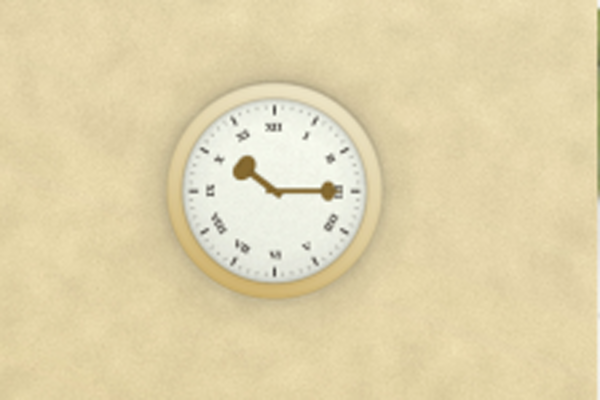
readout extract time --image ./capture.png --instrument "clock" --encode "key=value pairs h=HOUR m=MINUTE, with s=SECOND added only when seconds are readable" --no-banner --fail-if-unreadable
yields h=10 m=15
